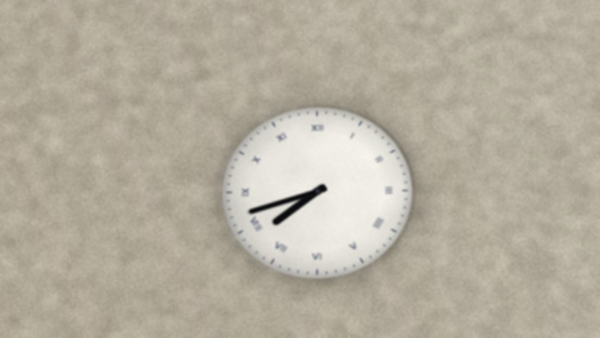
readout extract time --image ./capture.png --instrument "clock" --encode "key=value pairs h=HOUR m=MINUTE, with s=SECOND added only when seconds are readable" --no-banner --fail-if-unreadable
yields h=7 m=42
